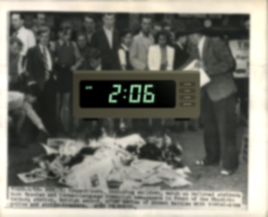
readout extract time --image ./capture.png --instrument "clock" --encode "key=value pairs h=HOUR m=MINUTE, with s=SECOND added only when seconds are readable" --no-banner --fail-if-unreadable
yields h=2 m=6
